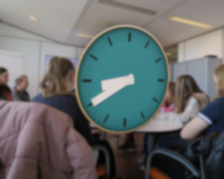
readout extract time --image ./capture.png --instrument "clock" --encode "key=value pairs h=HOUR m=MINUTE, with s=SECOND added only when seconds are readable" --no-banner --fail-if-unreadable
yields h=8 m=40
